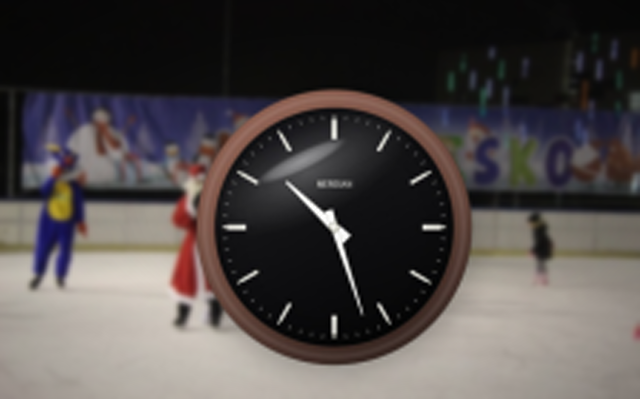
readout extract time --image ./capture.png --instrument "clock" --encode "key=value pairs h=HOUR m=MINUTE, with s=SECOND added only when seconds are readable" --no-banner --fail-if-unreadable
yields h=10 m=27
